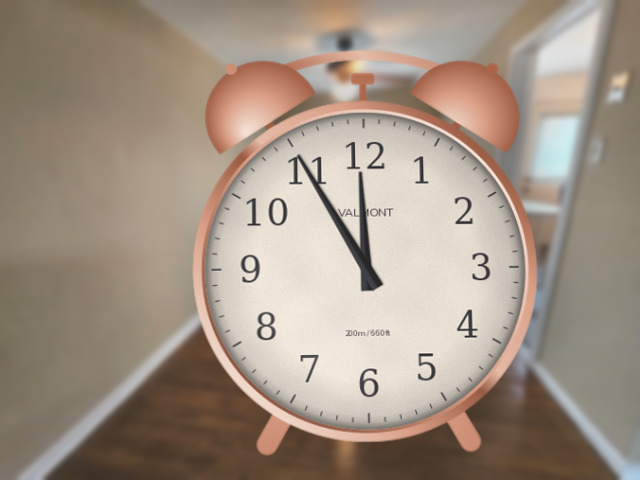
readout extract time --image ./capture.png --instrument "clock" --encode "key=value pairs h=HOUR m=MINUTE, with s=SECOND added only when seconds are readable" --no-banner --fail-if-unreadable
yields h=11 m=55
